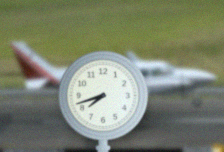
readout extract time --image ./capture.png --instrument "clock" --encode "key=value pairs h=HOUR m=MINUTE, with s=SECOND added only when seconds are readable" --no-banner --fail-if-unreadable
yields h=7 m=42
